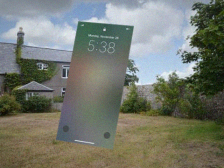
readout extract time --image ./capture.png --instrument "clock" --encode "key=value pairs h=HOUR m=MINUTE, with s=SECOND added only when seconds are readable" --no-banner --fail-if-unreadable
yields h=5 m=38
